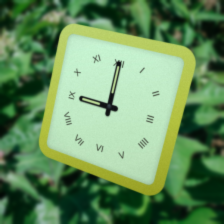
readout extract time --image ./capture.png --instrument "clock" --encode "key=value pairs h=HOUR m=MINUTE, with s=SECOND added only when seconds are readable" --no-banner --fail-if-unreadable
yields h=9 m=0
